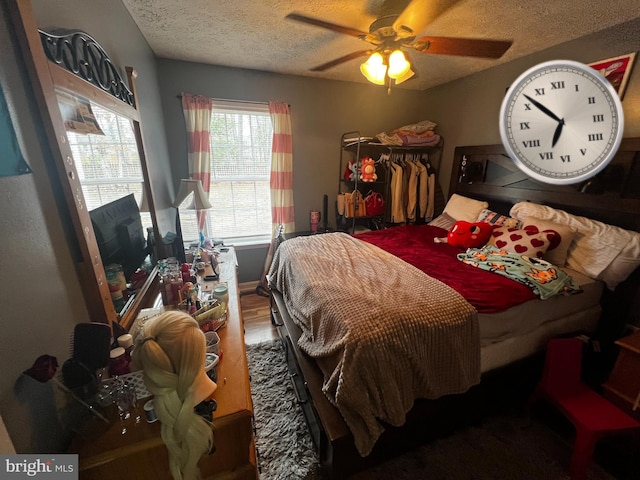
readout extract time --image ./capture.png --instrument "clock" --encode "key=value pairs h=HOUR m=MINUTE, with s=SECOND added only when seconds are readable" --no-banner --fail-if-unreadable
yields h=6 m=52
